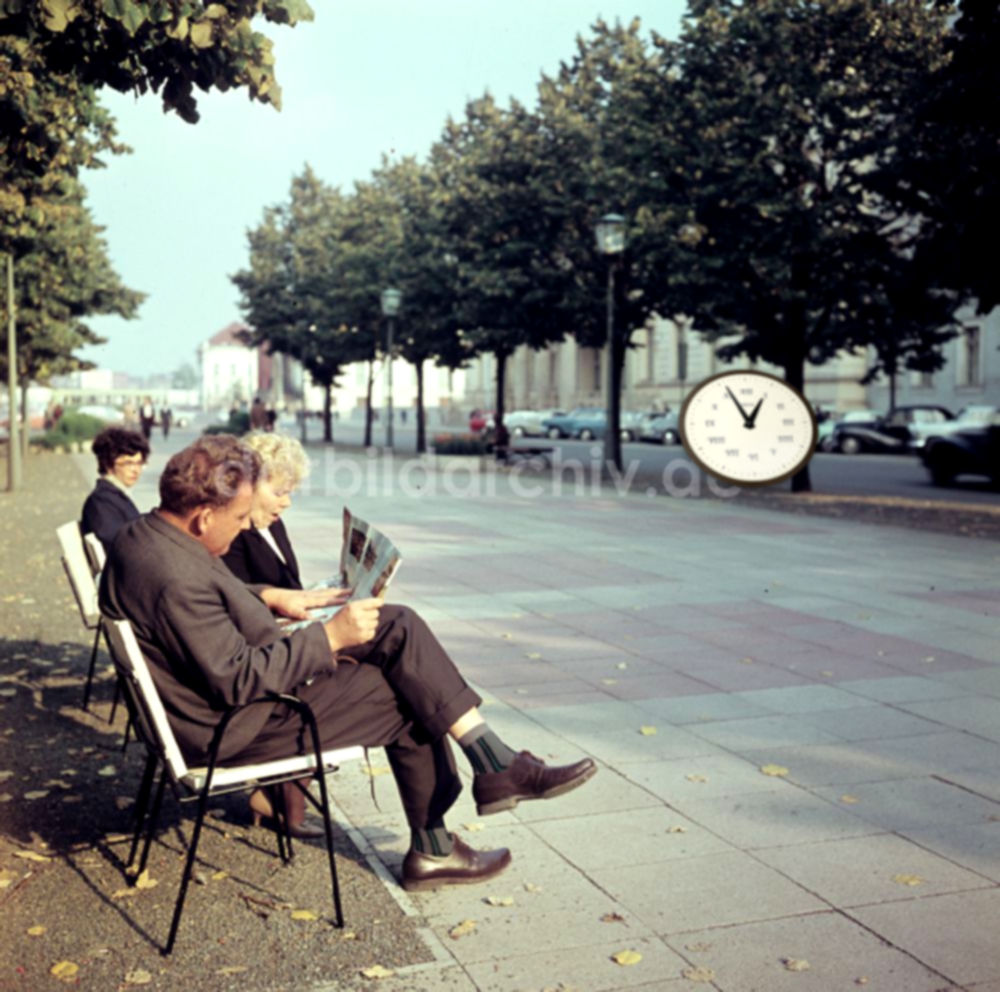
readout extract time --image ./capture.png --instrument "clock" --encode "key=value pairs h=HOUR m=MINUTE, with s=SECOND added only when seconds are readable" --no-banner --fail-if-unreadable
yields h=12 m=56
